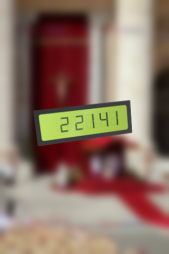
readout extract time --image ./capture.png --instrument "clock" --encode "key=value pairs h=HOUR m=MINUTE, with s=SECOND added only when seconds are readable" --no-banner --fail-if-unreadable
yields h=2 m=21 s=41
